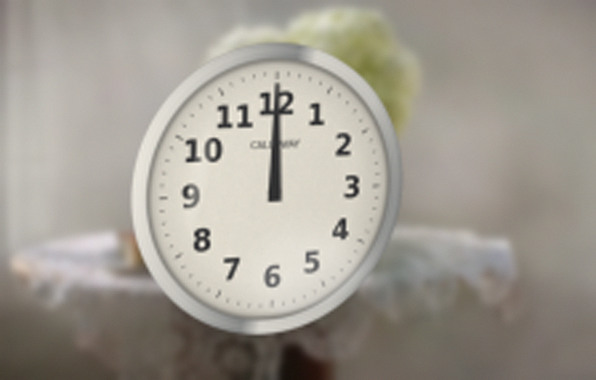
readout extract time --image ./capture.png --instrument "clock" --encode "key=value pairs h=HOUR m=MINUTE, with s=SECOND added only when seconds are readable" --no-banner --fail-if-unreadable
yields h=12 m=0
